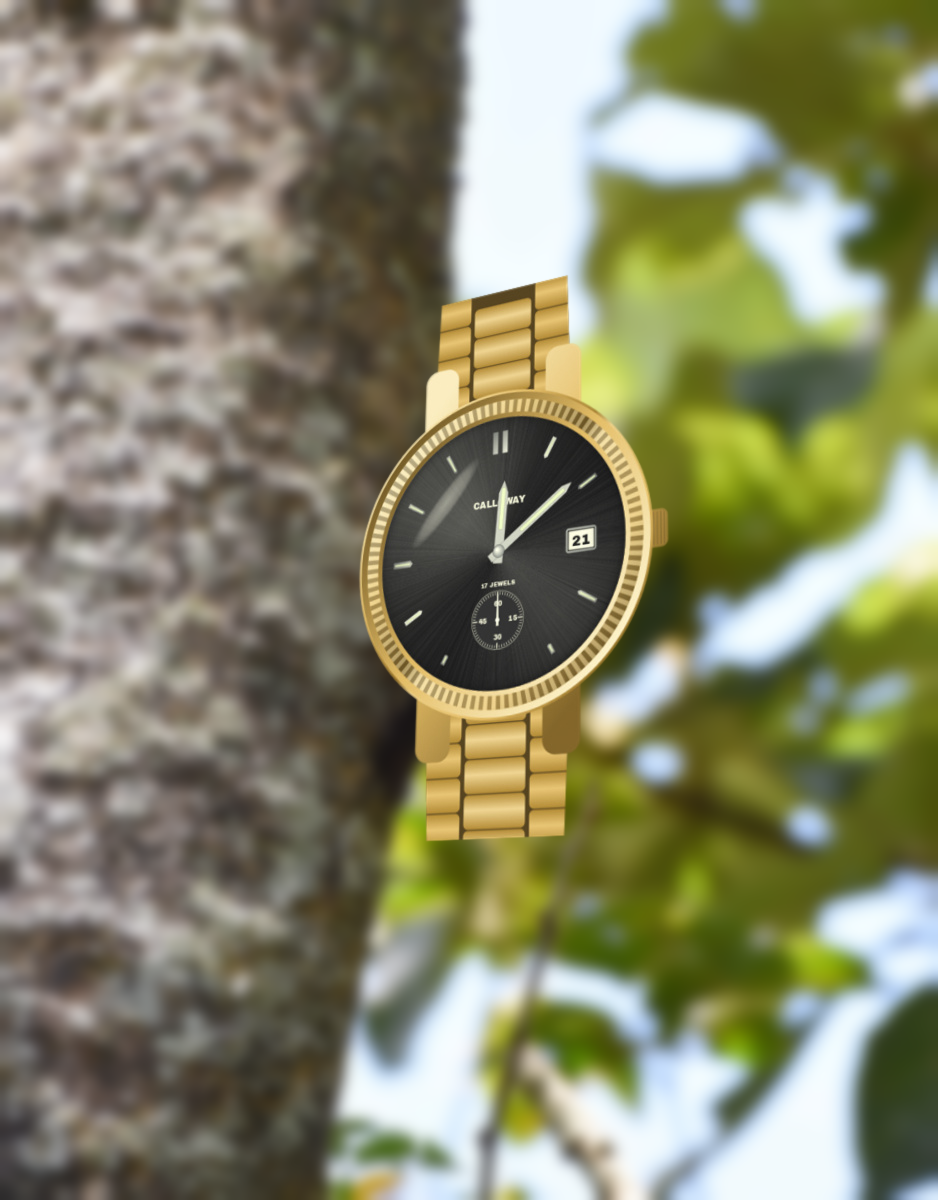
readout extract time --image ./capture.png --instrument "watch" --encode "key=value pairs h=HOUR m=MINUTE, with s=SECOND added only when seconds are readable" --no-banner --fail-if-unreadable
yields h=12 m=9
